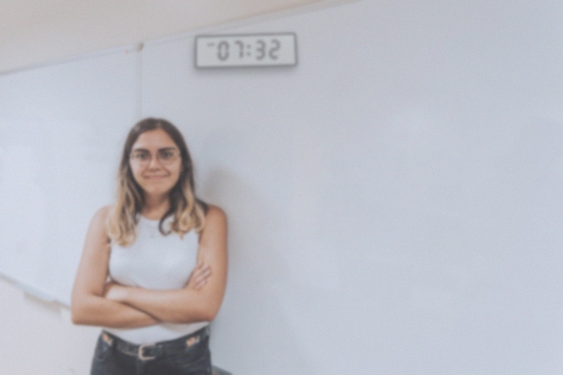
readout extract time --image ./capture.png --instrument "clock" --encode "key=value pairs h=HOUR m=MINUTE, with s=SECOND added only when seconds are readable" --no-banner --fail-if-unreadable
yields h=7 m=32
